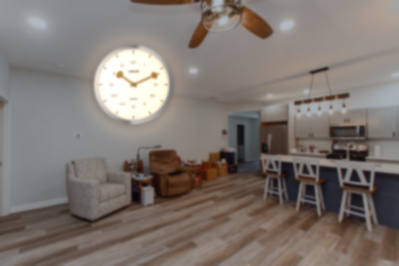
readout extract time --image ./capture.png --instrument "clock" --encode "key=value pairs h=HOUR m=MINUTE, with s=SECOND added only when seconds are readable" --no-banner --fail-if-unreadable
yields h=10 m=11
